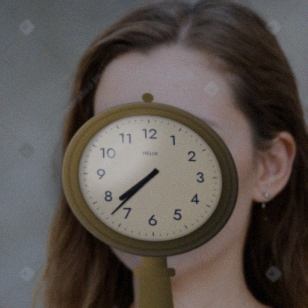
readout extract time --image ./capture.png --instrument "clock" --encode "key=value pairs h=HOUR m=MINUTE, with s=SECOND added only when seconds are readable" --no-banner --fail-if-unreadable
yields h=7 m=37
